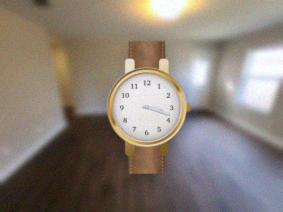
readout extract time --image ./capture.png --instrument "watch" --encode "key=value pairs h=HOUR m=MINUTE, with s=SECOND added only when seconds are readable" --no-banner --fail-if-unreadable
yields h=3 m=18
